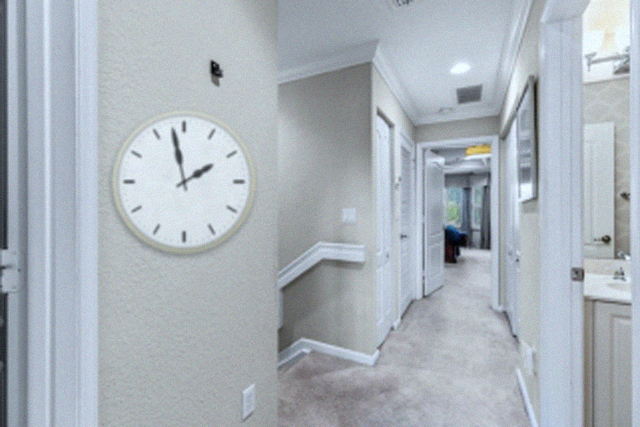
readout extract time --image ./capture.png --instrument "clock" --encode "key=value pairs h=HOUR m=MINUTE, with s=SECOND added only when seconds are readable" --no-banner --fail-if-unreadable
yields h=1 m=58
